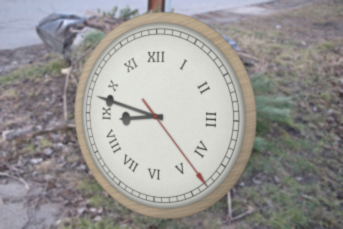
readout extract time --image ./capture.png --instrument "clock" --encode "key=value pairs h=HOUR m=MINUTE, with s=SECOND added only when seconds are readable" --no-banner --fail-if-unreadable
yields h=8 m=47 s=23
